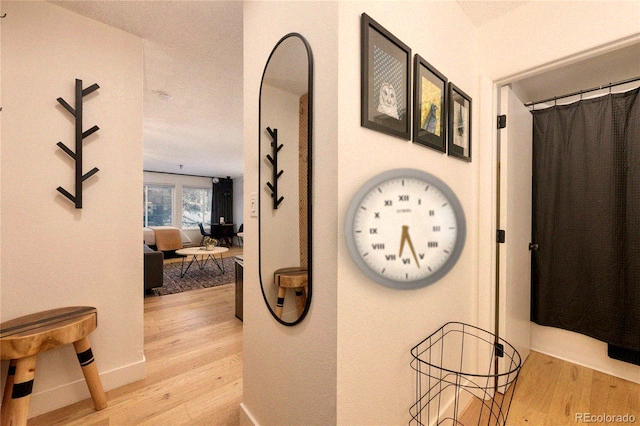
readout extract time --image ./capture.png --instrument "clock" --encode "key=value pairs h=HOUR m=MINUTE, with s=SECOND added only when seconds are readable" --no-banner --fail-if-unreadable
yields h=6 m=27
